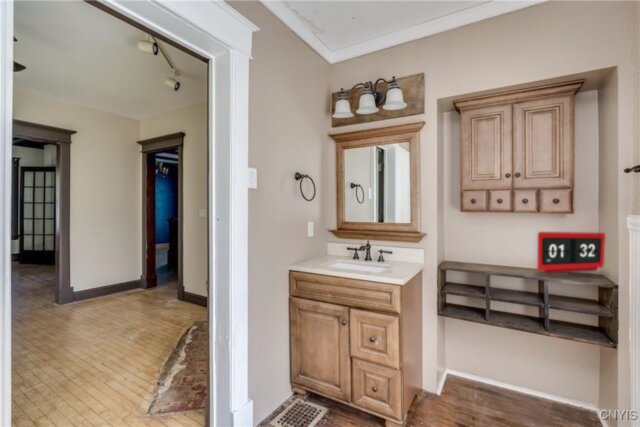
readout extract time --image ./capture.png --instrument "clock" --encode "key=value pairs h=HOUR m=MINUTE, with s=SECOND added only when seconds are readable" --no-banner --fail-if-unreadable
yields h=1 m=32
